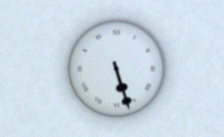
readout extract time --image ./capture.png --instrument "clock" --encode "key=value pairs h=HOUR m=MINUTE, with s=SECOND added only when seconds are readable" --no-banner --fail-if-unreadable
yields h=5 m=27
